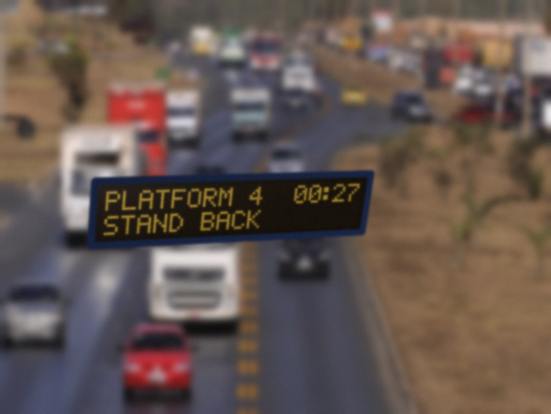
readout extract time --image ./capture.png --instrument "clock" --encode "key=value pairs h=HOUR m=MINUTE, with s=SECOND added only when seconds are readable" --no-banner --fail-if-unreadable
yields h=0 m=27
